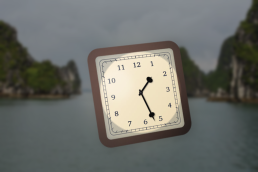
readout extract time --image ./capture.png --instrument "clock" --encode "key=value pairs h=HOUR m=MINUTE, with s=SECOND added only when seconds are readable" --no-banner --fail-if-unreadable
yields h=1 m=27
